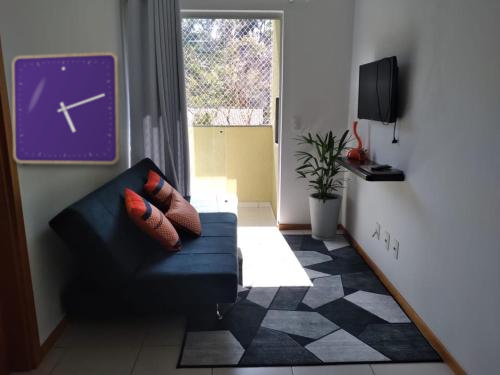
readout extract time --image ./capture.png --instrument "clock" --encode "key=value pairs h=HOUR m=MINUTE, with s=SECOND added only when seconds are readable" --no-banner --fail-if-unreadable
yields h=5 m=12
